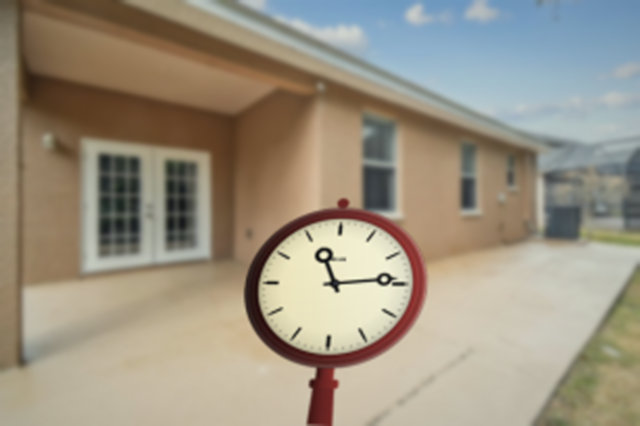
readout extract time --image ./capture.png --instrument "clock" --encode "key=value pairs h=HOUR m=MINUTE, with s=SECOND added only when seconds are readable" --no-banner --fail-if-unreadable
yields h=11 m=14
